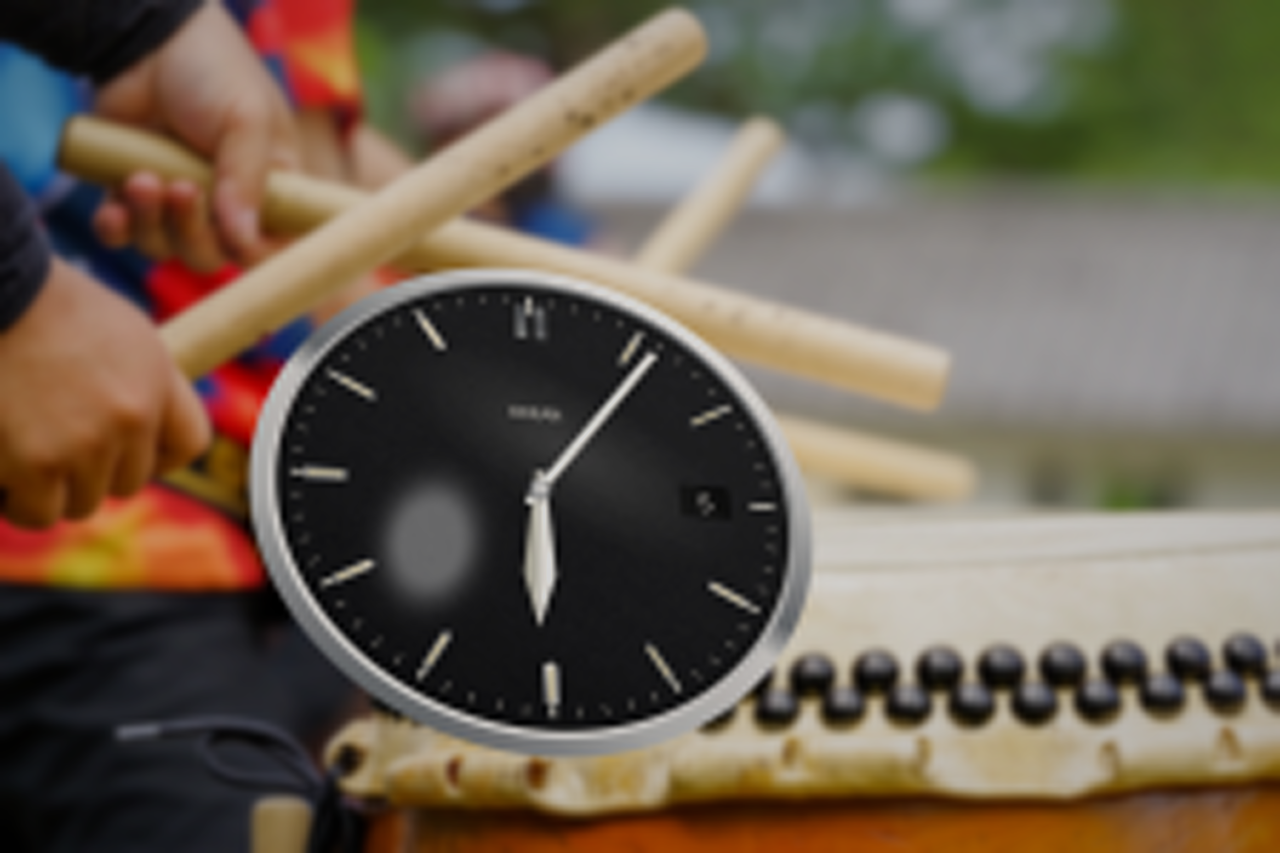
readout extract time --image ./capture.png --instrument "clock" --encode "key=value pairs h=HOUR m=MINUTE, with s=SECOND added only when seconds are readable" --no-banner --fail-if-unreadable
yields h=6 m=6
